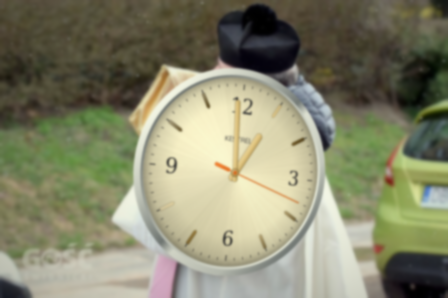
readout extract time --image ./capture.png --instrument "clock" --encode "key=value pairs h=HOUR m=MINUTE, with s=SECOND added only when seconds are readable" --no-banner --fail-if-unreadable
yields h=12 m=59 s=18
